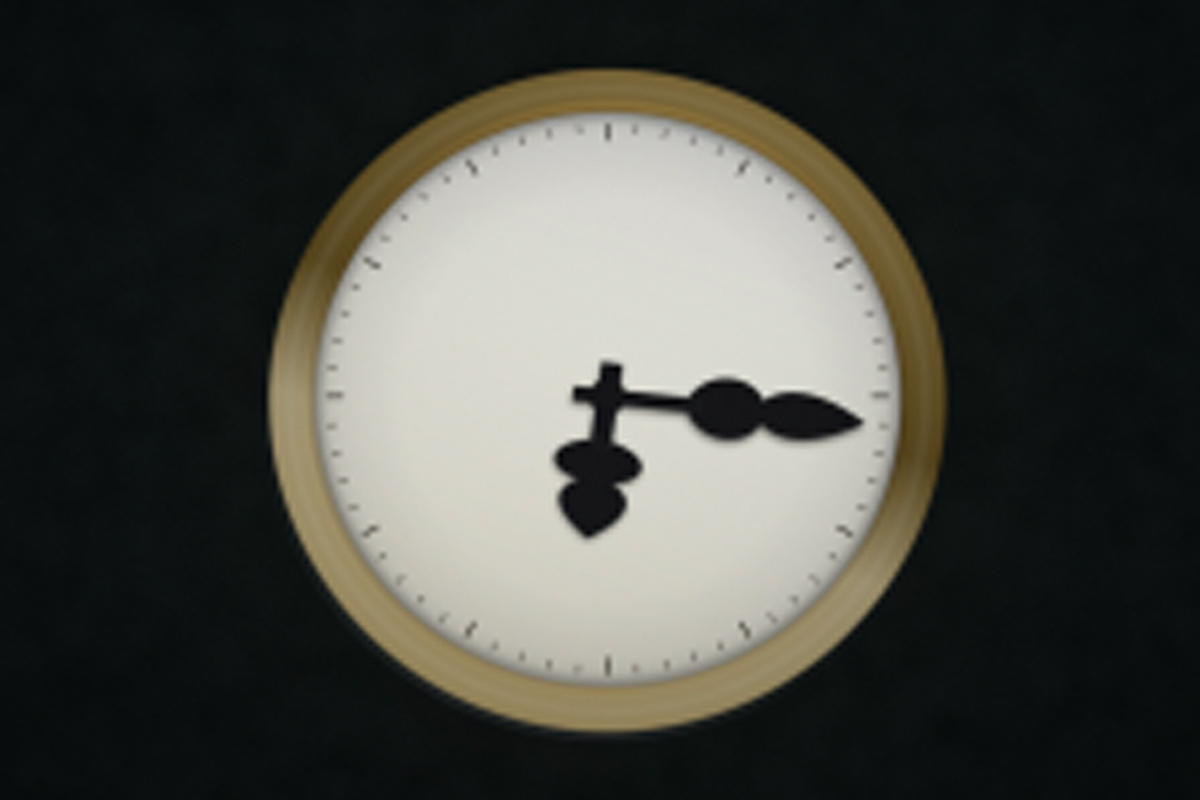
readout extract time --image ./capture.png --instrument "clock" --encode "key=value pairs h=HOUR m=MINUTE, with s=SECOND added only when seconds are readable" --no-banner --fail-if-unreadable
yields h=6 m=16
